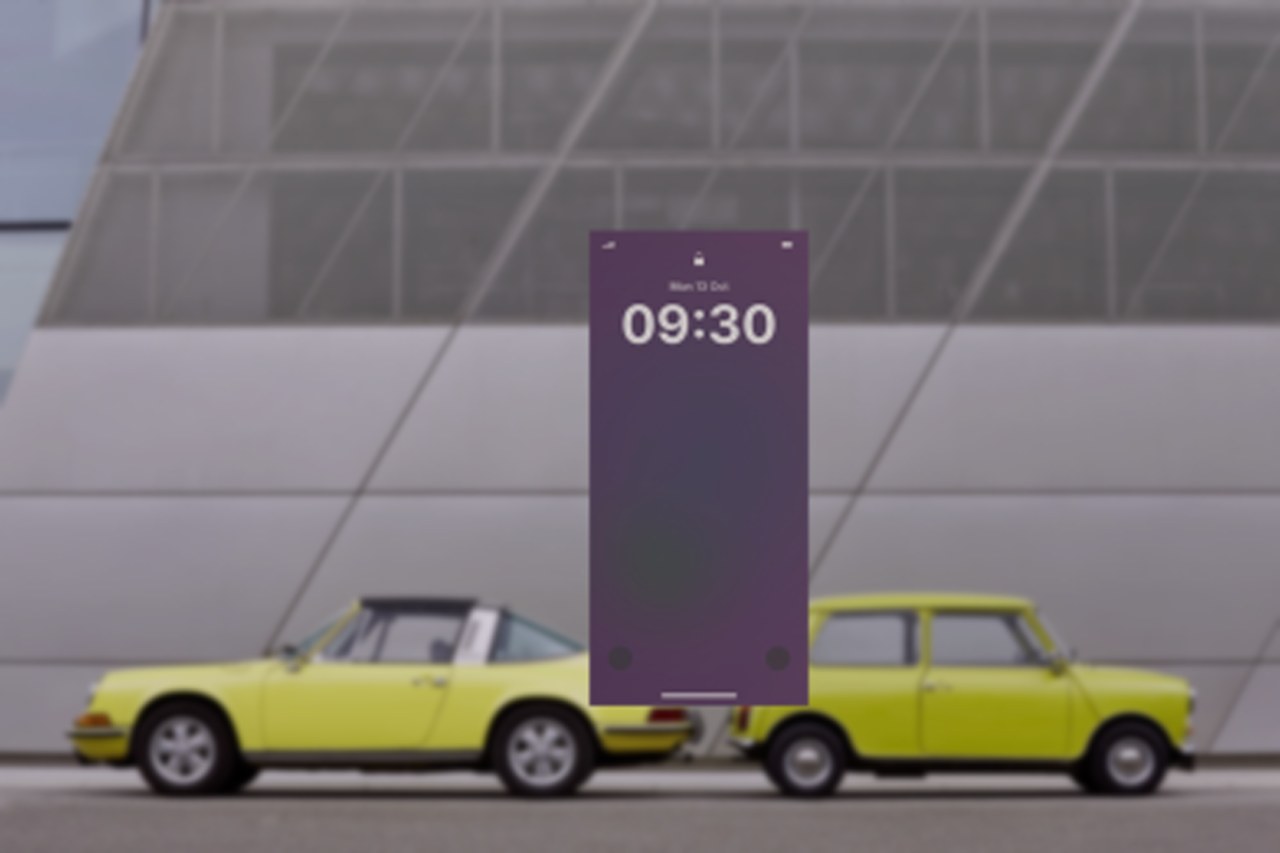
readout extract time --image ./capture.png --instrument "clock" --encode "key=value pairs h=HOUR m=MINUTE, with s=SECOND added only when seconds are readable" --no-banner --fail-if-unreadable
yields h=9 m=30
